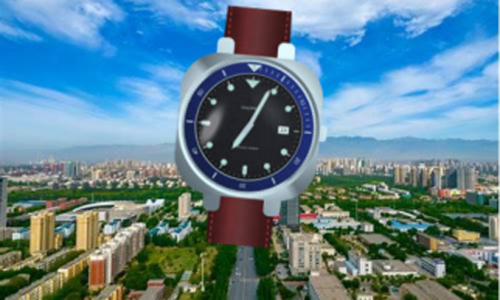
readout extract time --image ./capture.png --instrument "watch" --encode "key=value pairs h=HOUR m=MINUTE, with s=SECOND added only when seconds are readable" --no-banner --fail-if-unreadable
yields h=7 m=4
